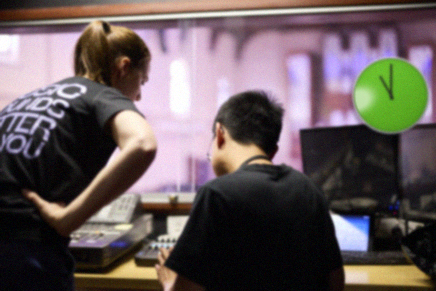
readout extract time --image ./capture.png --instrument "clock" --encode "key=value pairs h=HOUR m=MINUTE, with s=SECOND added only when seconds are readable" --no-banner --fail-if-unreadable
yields h=11 m=0
